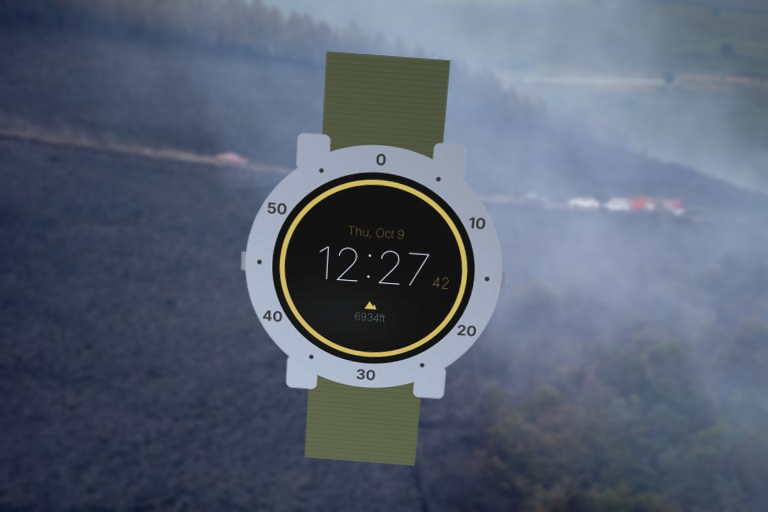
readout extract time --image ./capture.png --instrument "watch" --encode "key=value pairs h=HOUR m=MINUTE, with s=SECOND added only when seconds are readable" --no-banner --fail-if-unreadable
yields h=12 m=27 s=42
